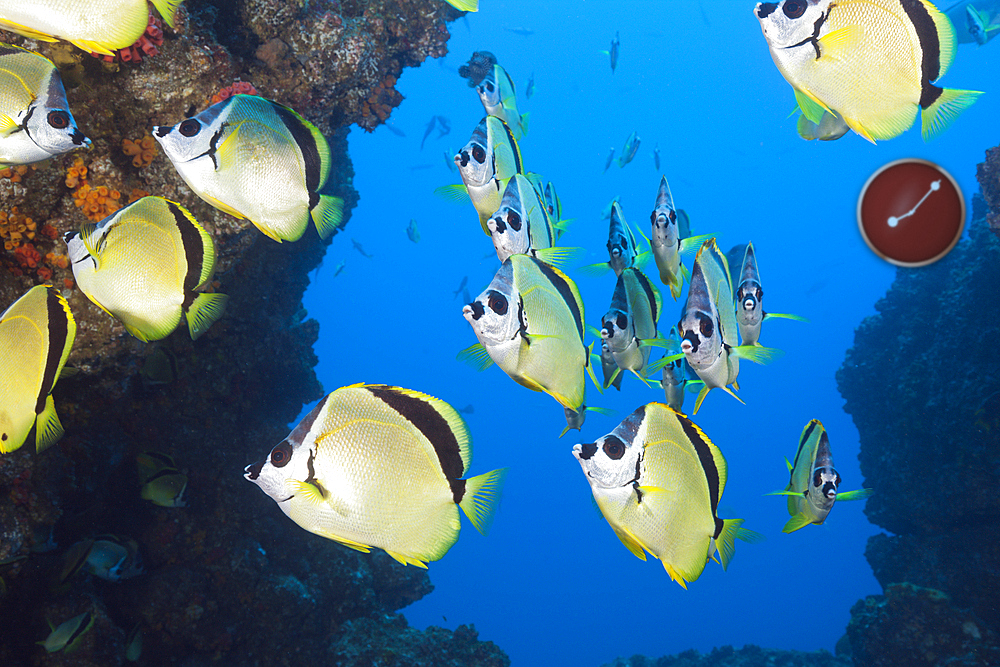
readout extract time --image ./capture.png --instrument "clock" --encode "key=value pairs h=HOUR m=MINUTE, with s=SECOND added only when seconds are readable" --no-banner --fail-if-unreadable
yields h=8 m=7
